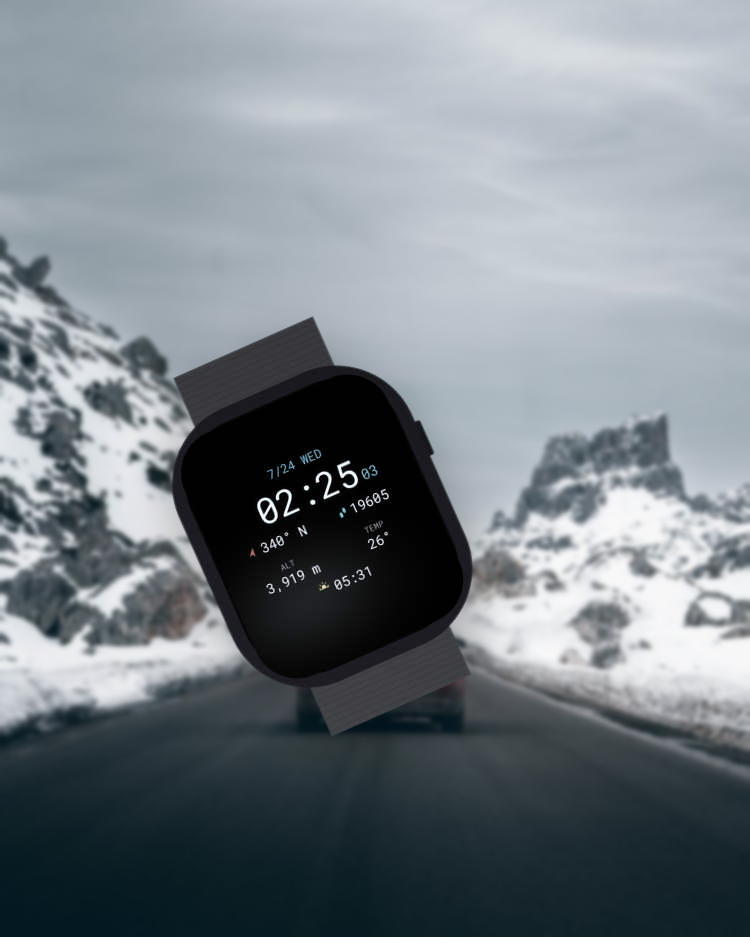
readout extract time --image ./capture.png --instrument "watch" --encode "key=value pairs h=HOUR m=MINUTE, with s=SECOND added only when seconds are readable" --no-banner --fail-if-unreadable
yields h=2 m=25 s=3
